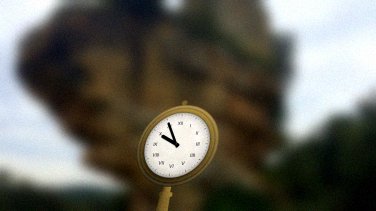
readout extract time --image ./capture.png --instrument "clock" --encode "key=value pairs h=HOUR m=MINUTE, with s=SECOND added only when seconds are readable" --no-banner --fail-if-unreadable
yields h=9 m=55
